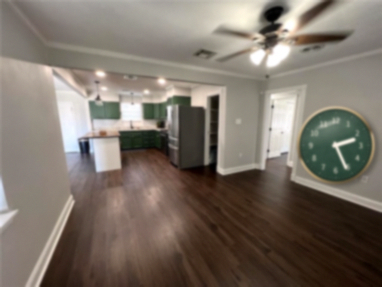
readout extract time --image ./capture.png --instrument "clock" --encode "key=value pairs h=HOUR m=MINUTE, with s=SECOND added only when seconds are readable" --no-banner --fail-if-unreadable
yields h=2 m=26
